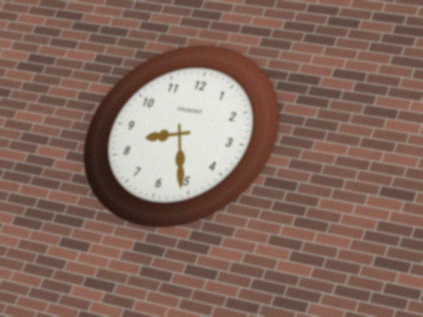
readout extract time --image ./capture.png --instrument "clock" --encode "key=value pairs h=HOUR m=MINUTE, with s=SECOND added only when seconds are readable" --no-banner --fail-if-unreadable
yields h=8 m=26
